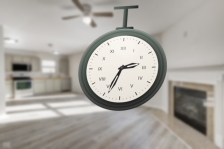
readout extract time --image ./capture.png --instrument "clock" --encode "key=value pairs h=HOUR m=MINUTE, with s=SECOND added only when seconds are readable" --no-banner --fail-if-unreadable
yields h=2 m=34
